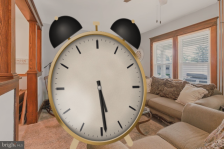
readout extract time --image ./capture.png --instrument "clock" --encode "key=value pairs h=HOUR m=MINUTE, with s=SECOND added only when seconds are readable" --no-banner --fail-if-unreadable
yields h=5 m=29
